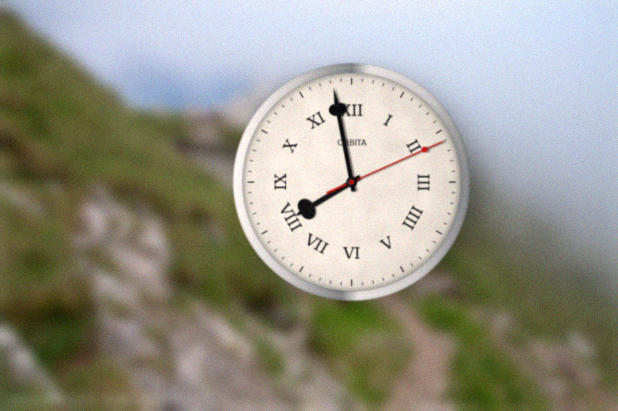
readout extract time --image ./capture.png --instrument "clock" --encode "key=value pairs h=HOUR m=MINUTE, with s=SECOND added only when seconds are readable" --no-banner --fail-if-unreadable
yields h=7 m=58 s=11
